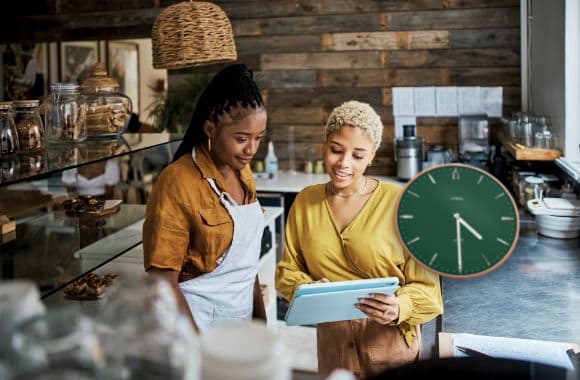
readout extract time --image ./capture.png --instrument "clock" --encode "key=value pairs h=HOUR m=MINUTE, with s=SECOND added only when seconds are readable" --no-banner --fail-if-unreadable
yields h=4 m=30
